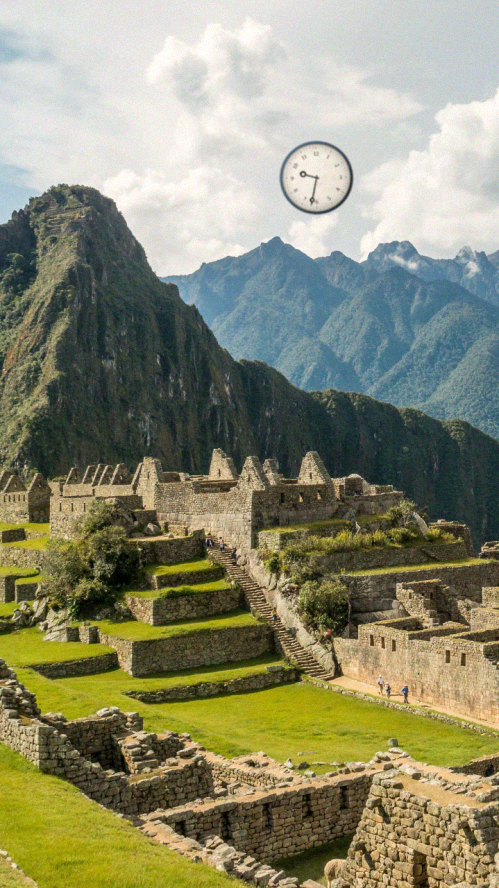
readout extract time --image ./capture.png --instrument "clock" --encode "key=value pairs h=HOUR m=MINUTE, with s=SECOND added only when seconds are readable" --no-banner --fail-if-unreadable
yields h=9 m=32
